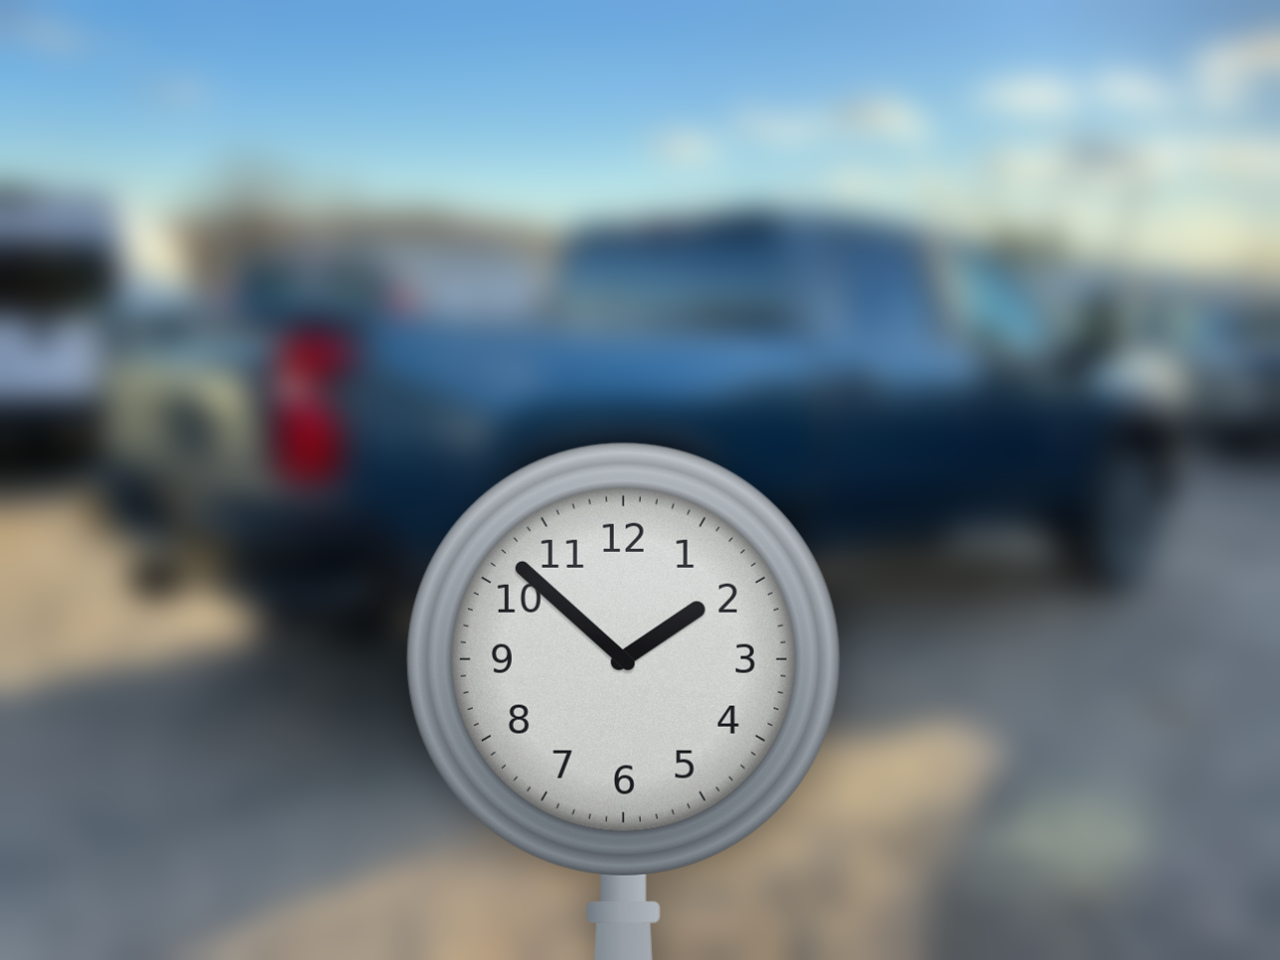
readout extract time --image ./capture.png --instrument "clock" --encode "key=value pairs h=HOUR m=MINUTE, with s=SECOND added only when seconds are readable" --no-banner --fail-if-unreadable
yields h=1 m=52
